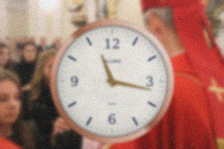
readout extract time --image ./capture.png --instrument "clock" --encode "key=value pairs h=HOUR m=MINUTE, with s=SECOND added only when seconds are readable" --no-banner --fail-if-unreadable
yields h=11 m=17
